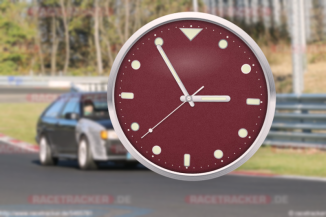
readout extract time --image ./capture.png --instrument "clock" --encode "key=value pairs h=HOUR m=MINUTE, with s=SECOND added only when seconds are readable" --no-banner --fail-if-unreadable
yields h=2 m=54 s=38
